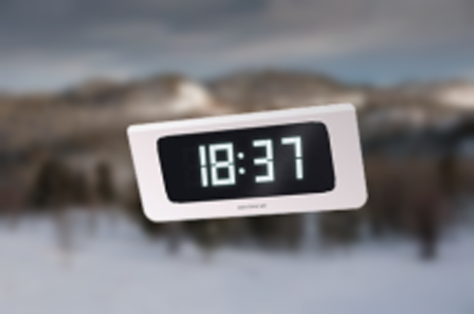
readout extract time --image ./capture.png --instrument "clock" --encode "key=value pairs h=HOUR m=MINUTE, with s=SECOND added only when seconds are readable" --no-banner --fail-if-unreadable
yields h=18 m=37
